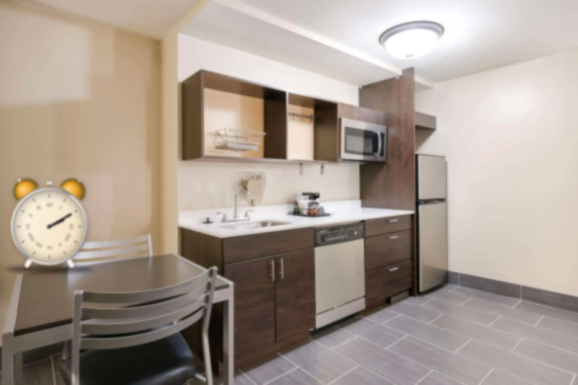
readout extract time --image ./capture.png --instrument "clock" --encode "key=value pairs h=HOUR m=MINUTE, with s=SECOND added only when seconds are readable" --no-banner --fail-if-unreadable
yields h=2 m=10
